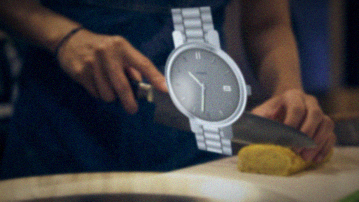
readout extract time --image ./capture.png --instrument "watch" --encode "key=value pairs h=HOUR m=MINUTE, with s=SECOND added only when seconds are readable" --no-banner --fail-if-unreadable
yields h=10 m=32
